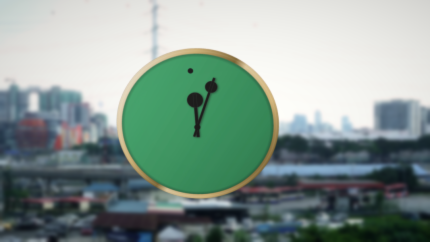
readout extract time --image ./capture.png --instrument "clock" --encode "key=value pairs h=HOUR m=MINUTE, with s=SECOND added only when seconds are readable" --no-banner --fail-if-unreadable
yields h=12 m=4
